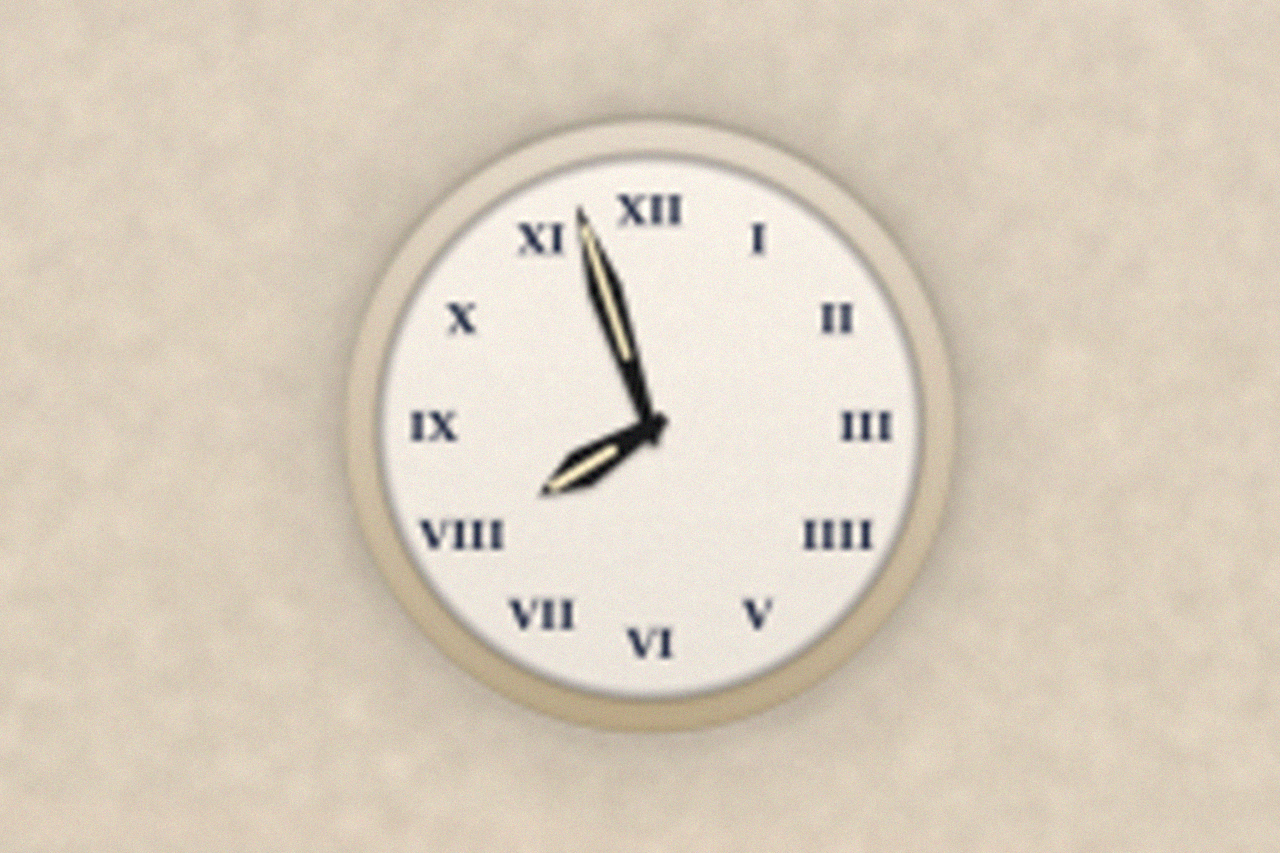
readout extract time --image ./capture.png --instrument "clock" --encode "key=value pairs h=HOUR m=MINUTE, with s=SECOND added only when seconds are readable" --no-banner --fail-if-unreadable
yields h=7 m=57
